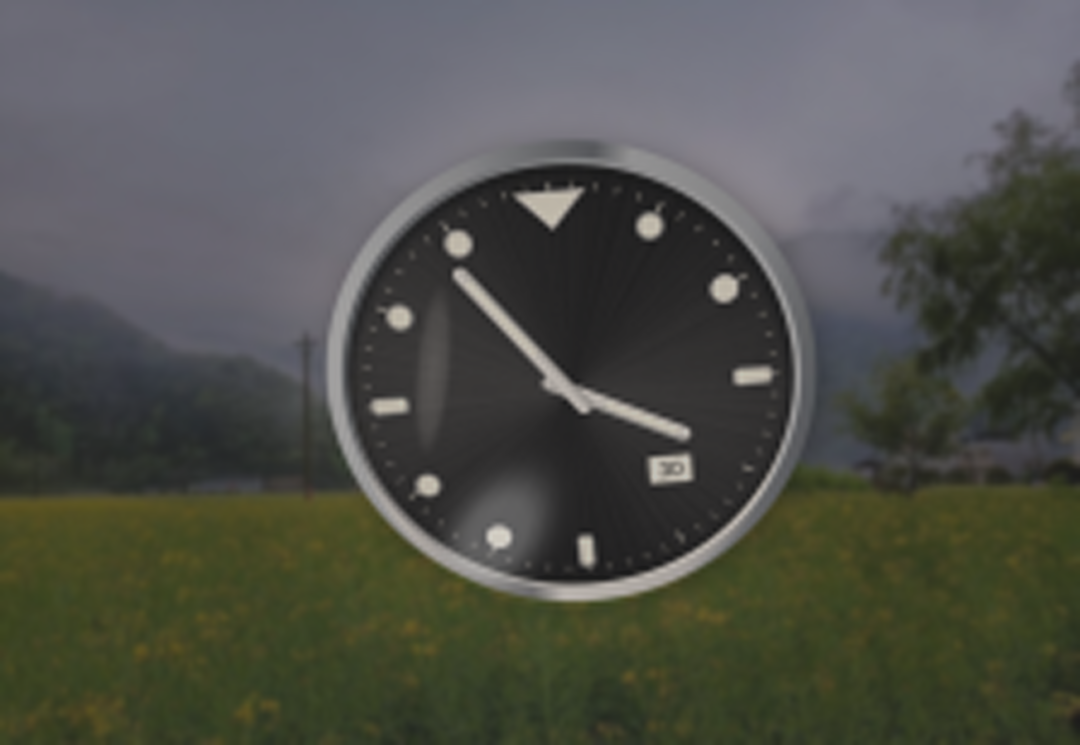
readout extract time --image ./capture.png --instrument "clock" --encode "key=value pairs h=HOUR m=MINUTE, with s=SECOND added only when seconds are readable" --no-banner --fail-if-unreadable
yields h=3 m=54
